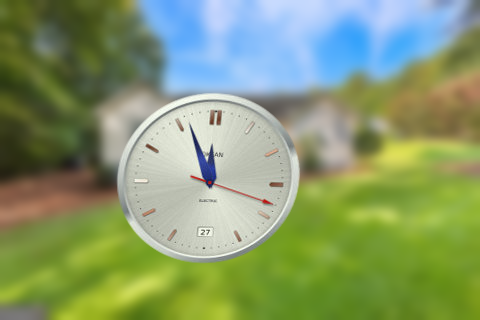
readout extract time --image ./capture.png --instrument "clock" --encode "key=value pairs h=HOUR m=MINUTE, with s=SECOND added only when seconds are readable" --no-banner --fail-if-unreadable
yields h=11 m=56 s=18
